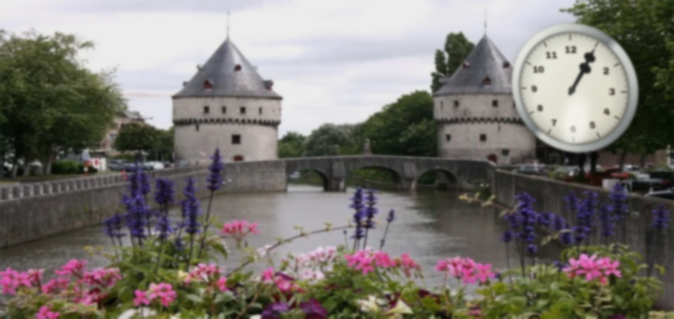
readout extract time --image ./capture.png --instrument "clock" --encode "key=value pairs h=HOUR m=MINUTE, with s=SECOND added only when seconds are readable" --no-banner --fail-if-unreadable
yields h=1 m=5
